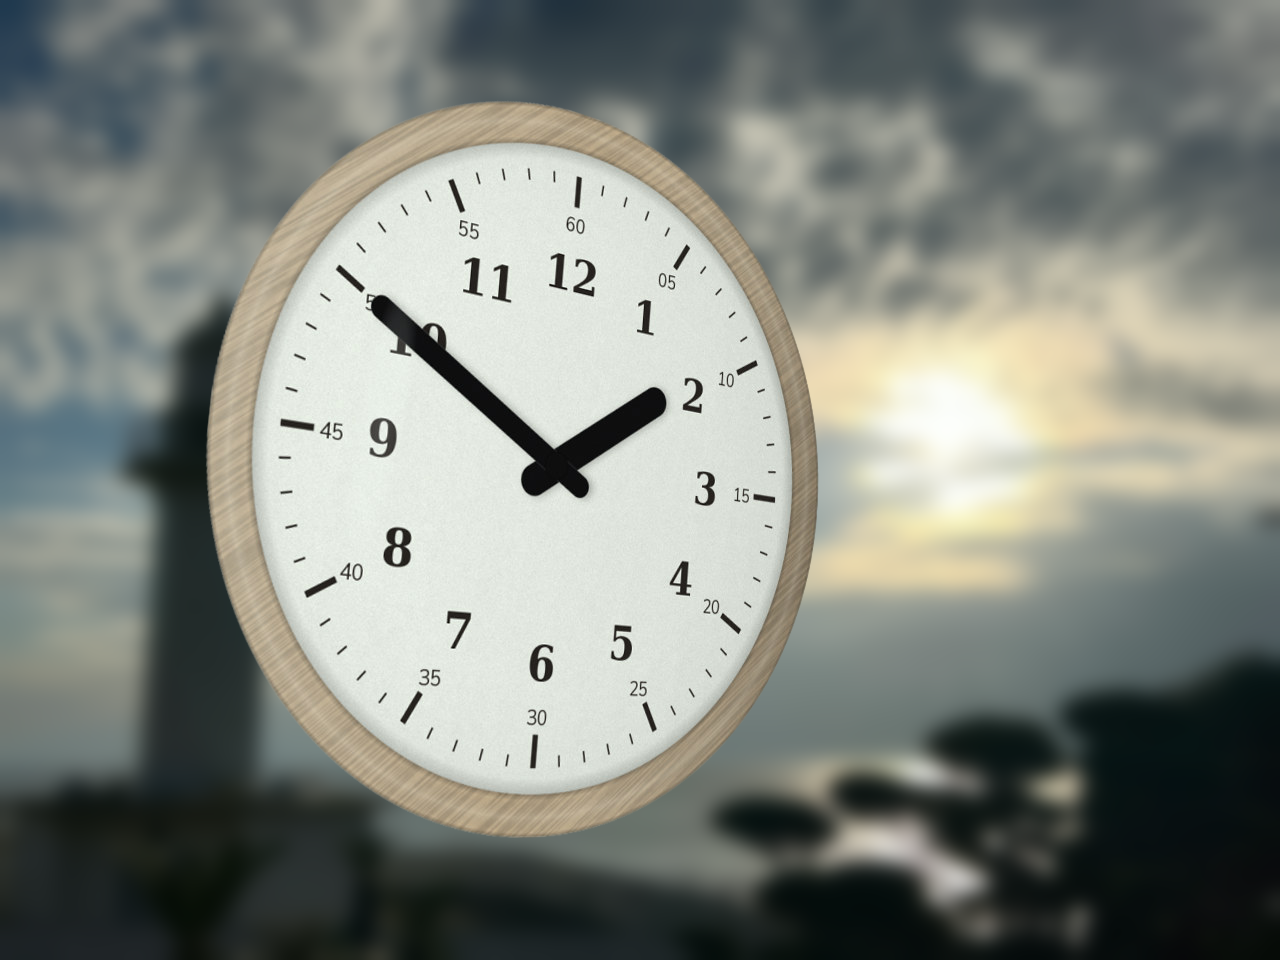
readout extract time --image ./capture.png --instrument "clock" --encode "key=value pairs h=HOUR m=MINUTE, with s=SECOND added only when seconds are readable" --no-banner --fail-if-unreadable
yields h=1 m=50
